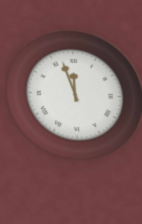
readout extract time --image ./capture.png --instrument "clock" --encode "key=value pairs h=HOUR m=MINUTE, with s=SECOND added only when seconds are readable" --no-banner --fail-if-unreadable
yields h=11 m=57
